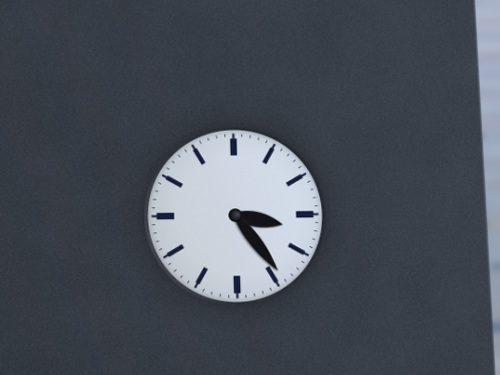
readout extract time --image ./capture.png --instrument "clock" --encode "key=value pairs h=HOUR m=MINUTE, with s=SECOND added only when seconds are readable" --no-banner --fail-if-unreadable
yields h=3 m=24
